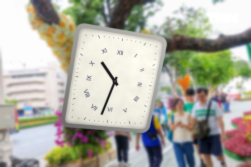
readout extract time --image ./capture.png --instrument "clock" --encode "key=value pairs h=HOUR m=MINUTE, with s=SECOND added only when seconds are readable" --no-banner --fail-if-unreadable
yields h=10 m=32
